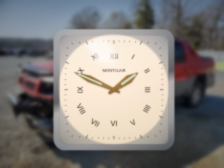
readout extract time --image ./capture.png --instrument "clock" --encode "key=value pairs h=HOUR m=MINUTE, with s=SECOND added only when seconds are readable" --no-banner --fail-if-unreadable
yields h=1 m=49
